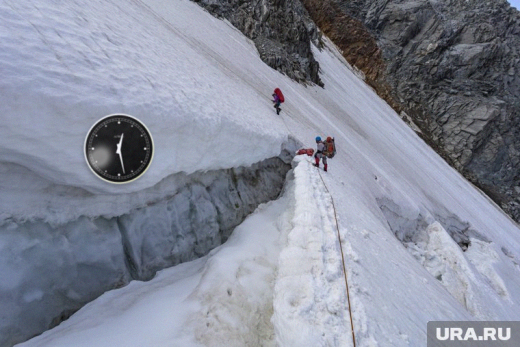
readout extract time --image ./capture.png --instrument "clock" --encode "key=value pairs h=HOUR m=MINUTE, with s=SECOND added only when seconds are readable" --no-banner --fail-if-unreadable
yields h=12 m=28
